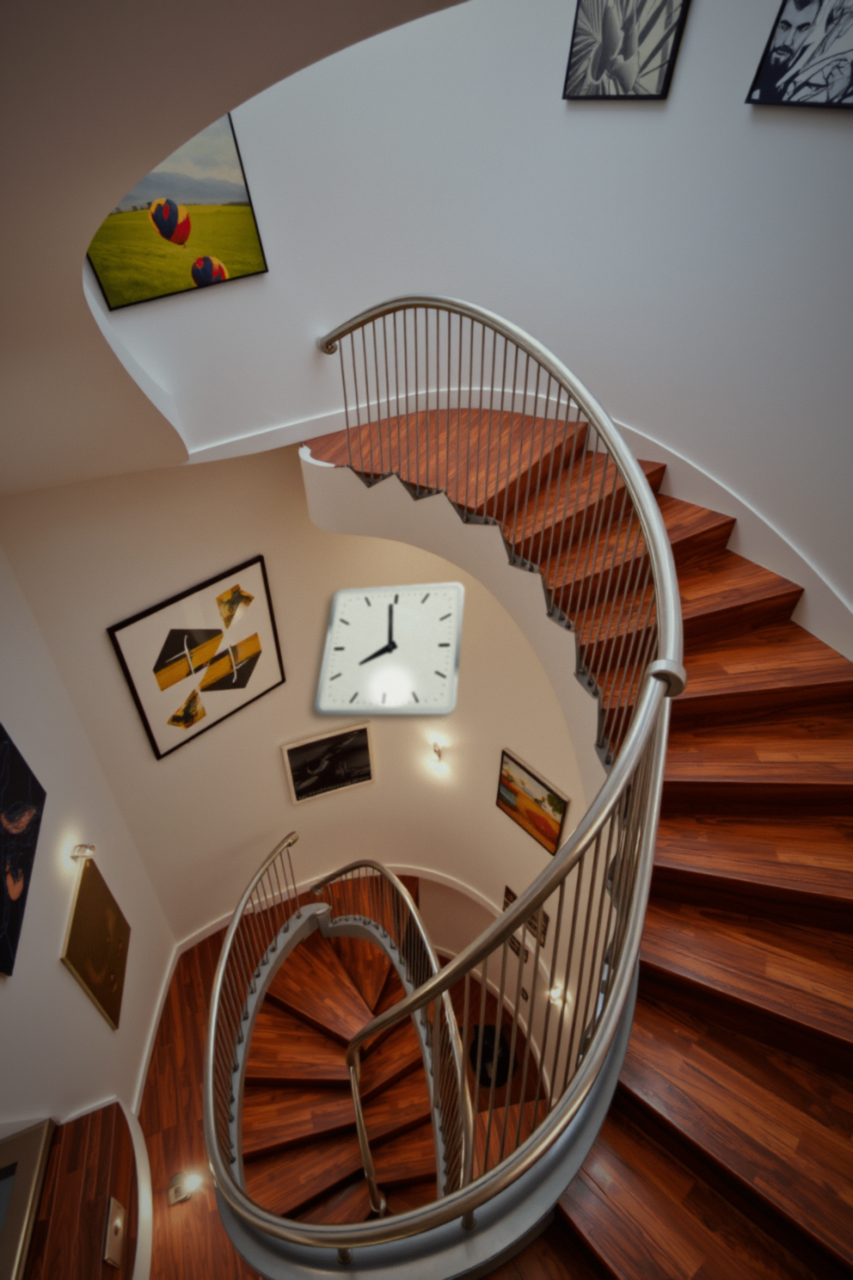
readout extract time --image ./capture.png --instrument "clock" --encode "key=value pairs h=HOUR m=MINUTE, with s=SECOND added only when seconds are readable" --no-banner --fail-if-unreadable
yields h=7 m=59
